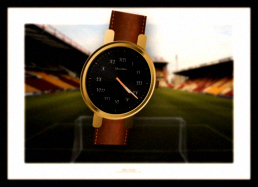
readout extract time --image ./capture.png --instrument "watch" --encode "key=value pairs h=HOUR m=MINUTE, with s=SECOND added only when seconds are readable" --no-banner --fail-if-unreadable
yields h=4 m=21
